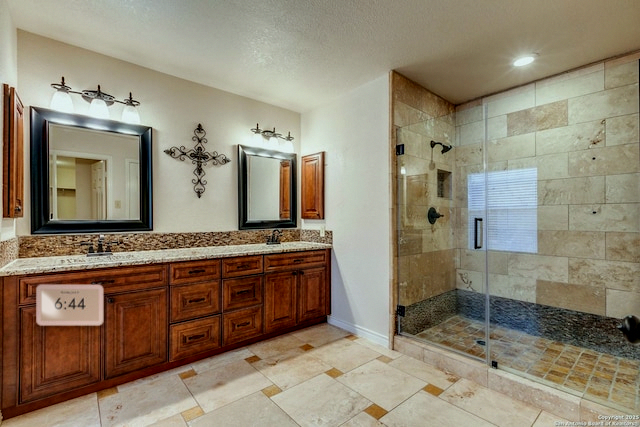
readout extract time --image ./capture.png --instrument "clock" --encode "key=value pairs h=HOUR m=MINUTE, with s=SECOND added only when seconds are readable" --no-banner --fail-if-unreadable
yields h=6 m=44
